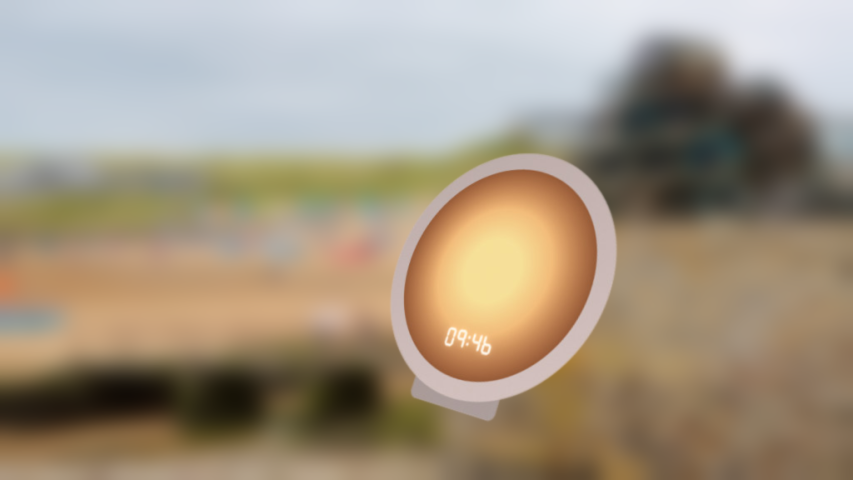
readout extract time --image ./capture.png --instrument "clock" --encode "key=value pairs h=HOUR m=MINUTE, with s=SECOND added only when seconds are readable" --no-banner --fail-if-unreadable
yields h=9 m=46
